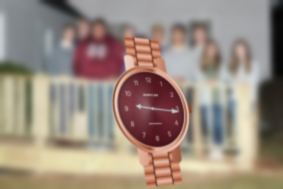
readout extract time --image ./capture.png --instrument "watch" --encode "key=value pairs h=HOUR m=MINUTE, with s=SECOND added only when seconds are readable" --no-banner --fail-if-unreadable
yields h=9 m=16
